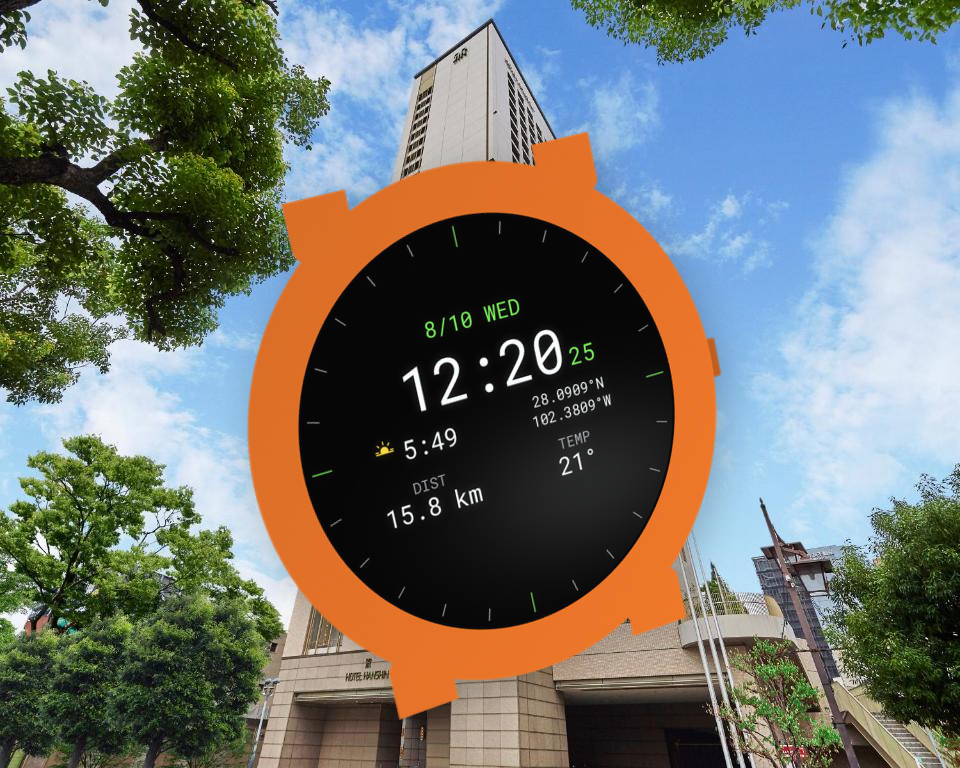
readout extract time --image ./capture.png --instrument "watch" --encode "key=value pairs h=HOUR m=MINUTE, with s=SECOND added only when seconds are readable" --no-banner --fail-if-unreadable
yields h=12 m=20 s=25
